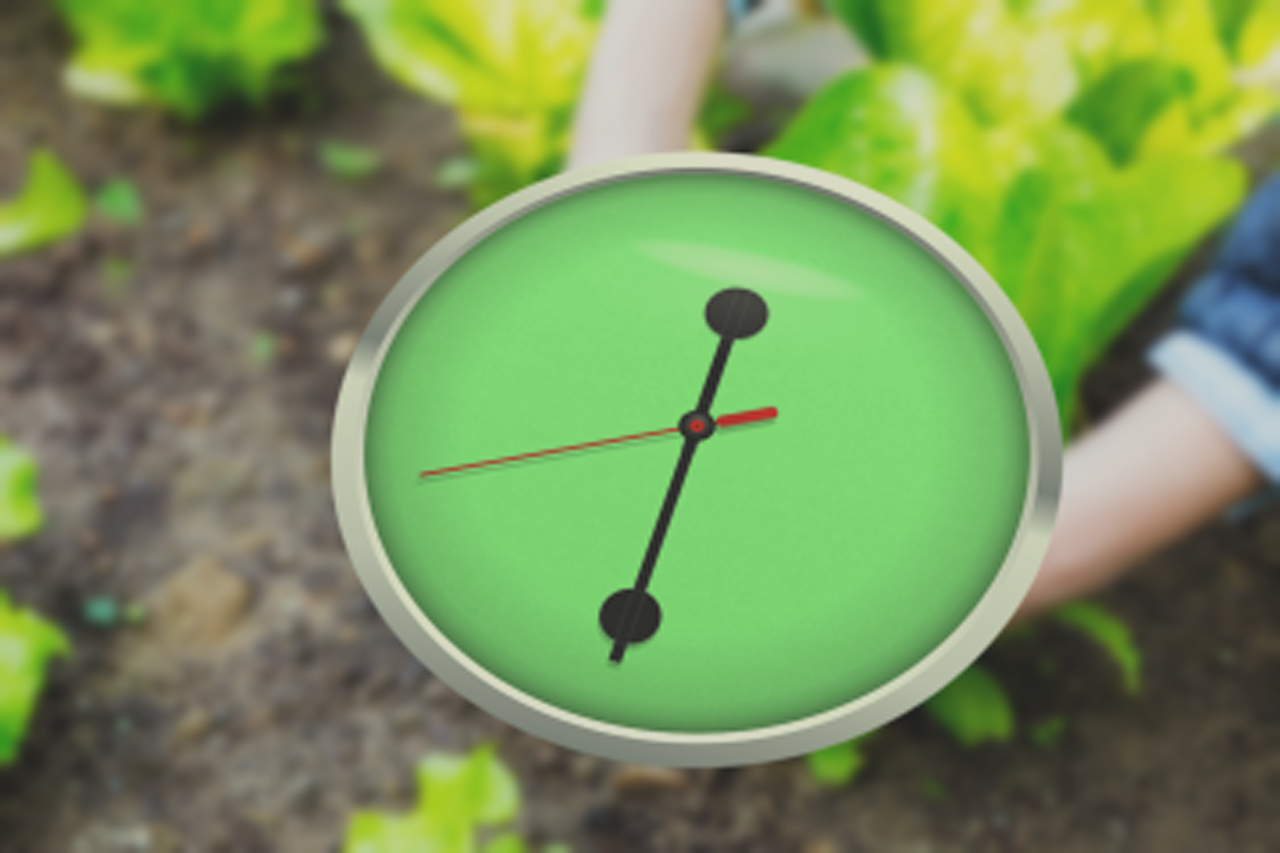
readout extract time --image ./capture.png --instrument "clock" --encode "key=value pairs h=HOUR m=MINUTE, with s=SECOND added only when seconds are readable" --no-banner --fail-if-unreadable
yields h=12 m=32 s=43
